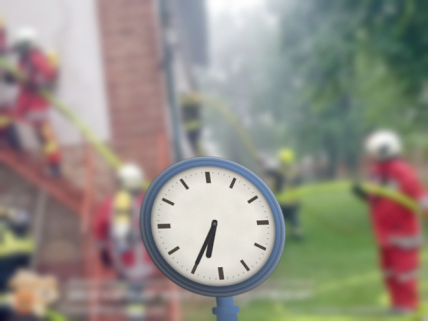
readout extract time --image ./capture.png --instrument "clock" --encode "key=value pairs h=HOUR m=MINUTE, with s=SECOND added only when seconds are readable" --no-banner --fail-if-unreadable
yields h=6 m=35
